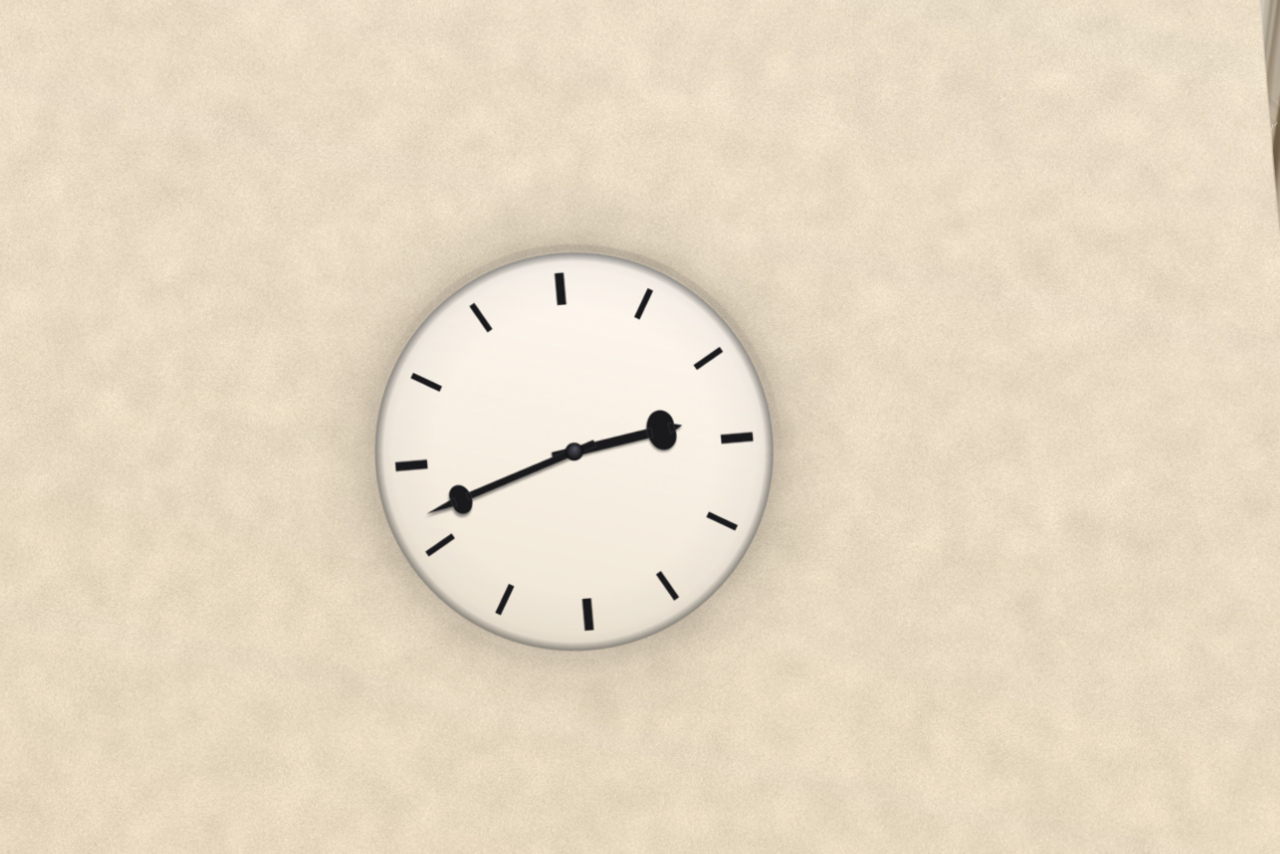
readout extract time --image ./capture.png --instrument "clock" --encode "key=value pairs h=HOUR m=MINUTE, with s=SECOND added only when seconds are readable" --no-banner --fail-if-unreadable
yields h=2 m=42
